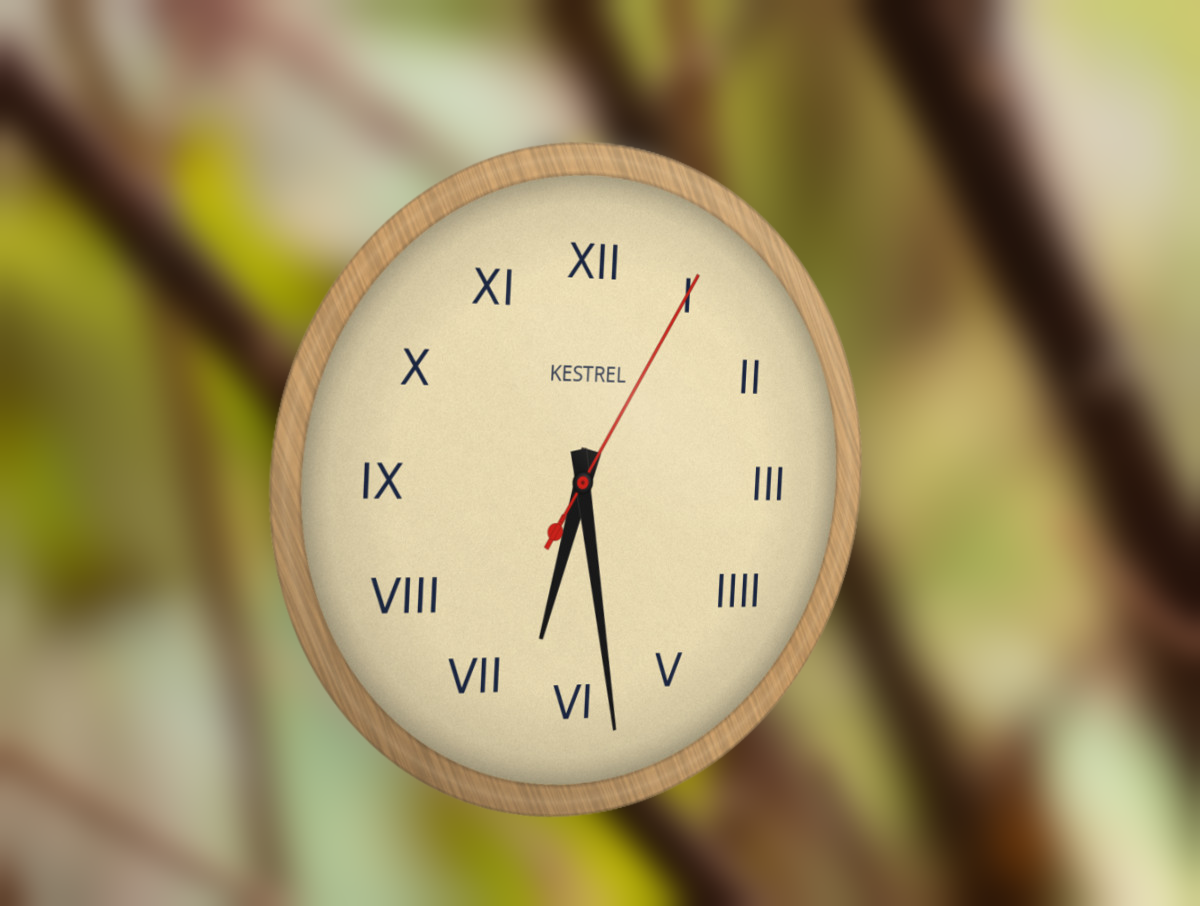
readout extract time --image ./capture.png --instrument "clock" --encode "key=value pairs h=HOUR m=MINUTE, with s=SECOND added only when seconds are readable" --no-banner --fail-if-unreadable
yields h=6 m=28 s=5
